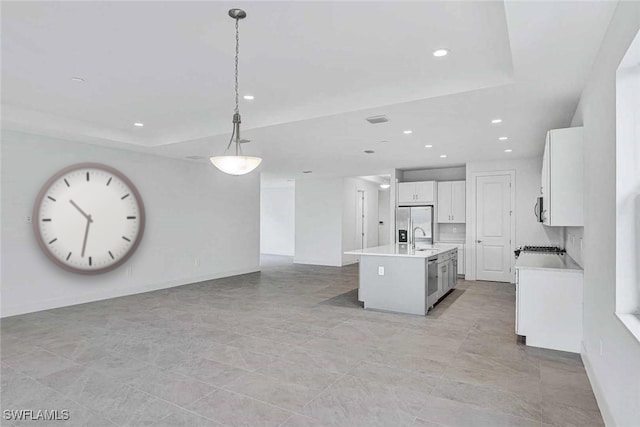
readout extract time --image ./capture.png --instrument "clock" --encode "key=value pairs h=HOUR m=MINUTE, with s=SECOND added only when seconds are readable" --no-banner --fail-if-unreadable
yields h=10 m=32
